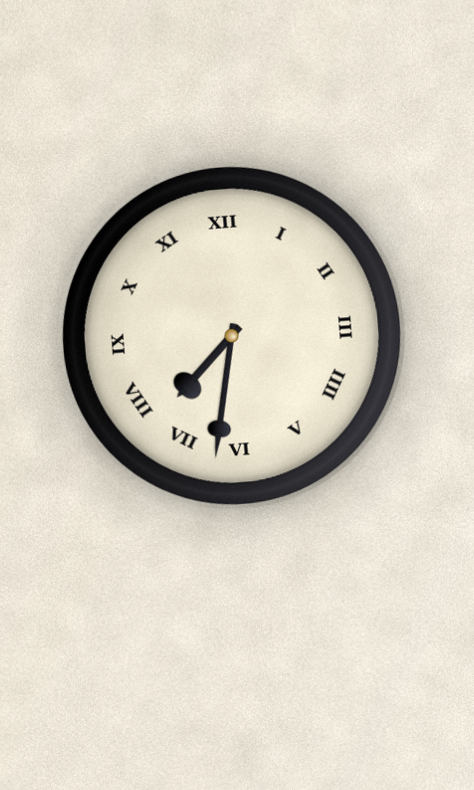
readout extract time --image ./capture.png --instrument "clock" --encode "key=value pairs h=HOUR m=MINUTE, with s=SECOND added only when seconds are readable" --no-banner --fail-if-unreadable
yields h=7 m=32
